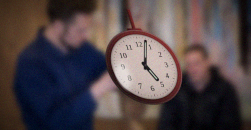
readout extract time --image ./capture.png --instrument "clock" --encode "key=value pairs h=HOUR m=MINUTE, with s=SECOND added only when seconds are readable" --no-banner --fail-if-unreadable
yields h=5 m=3
